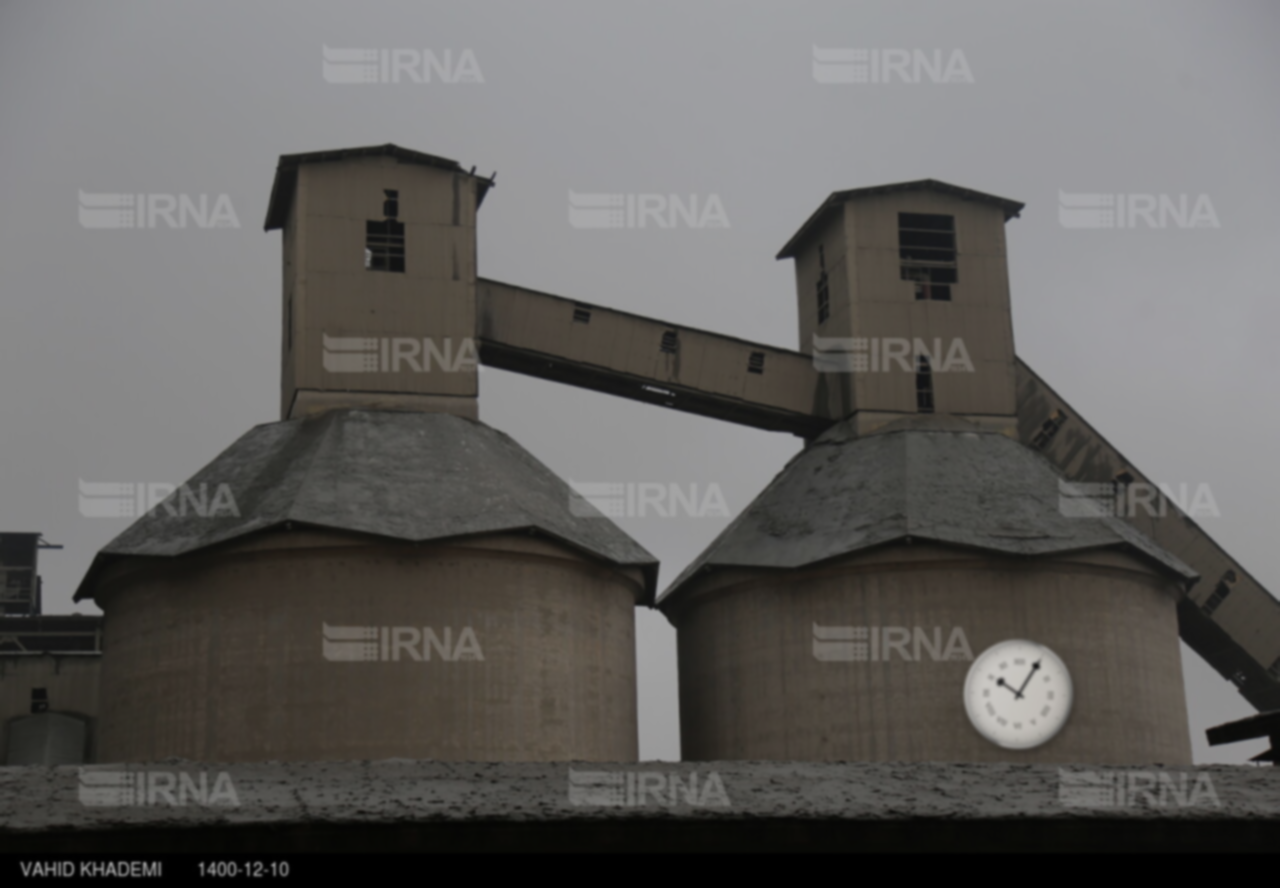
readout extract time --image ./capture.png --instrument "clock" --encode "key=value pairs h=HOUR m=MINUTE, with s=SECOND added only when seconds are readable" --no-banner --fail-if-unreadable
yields h=10 m=5
